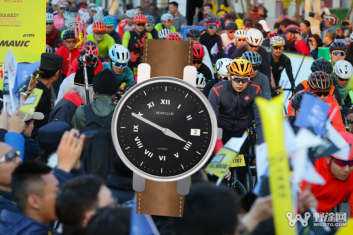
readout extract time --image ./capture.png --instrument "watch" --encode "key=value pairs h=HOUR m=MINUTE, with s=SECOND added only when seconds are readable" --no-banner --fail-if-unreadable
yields h=3 m=49
